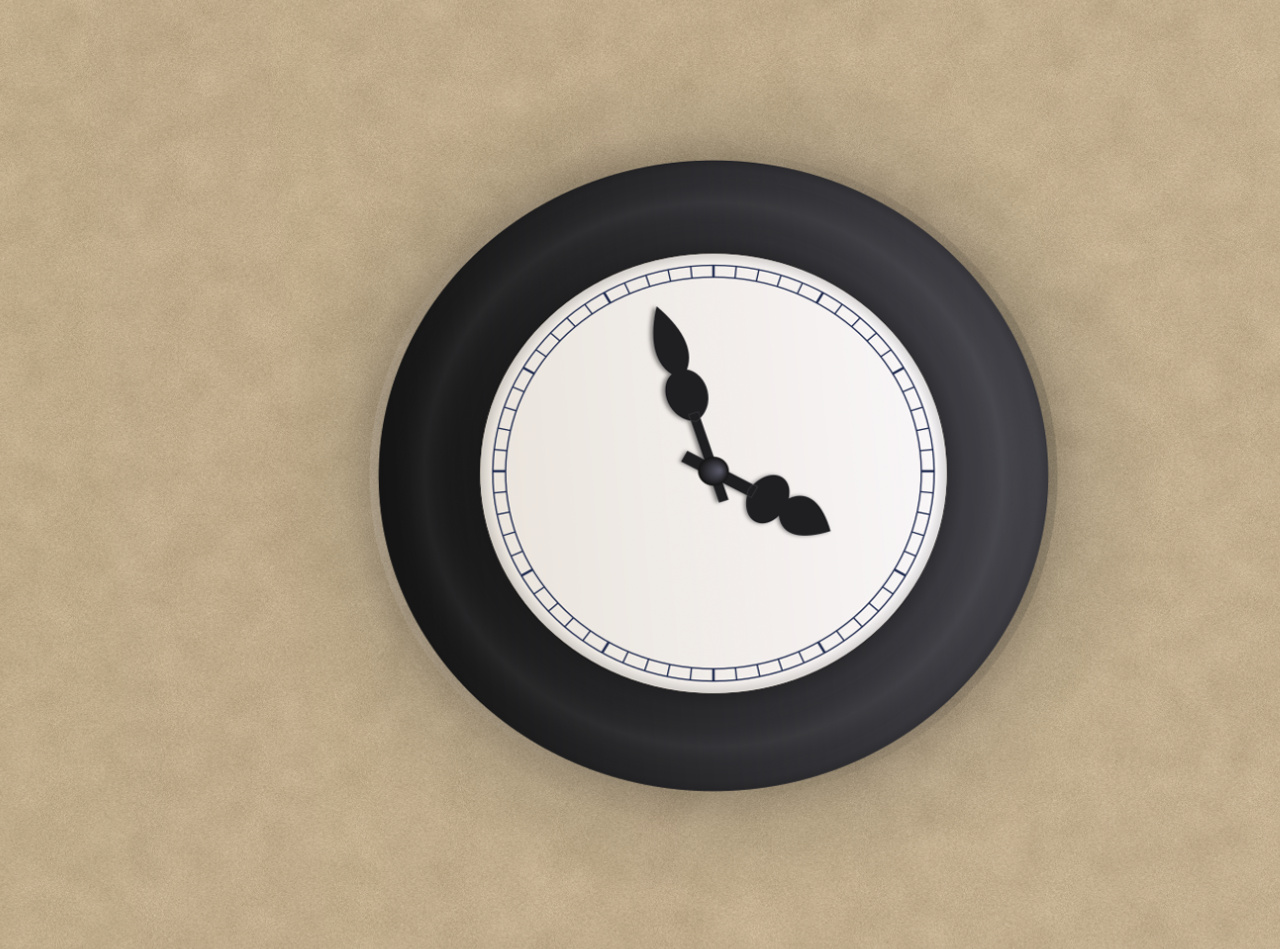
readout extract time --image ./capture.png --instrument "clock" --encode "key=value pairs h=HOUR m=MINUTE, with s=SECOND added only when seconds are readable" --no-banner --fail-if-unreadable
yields h=3 m=57
